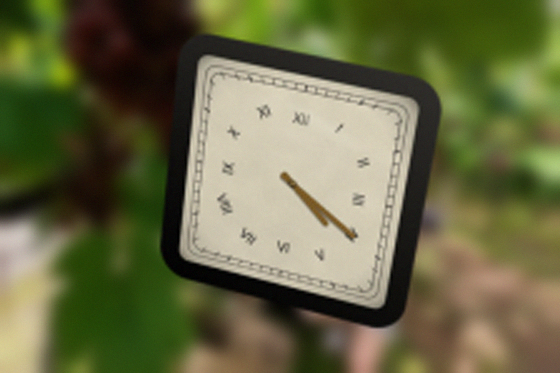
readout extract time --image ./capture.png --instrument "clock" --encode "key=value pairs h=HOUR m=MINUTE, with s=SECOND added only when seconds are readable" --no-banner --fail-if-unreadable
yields h=4 m=20
